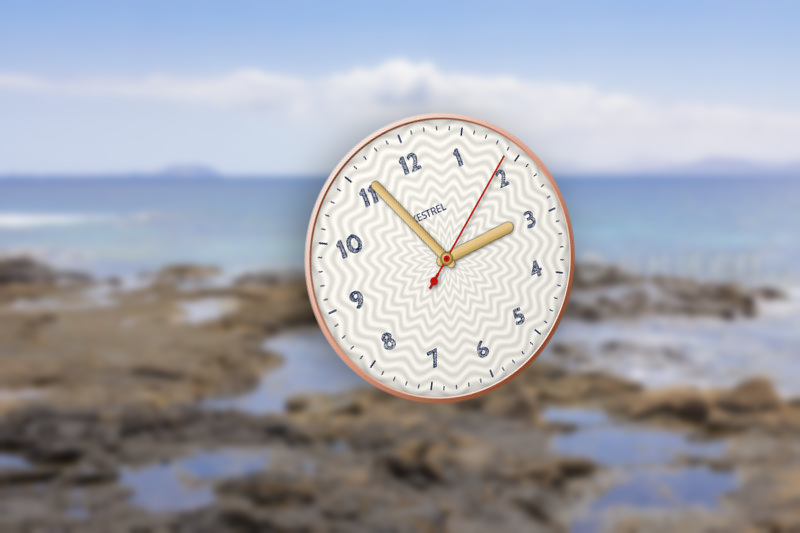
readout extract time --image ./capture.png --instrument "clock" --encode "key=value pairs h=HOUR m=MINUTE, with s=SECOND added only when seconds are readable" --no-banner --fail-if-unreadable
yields h=2 m=56 s=9
